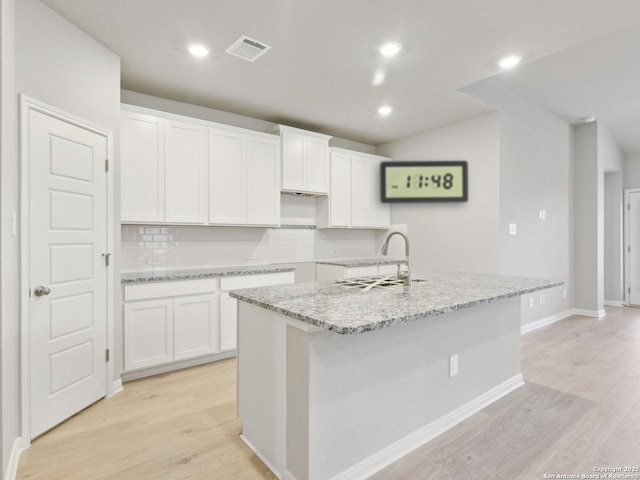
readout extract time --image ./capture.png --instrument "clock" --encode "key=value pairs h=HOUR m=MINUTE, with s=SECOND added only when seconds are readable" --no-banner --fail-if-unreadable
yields h=11 m=48
